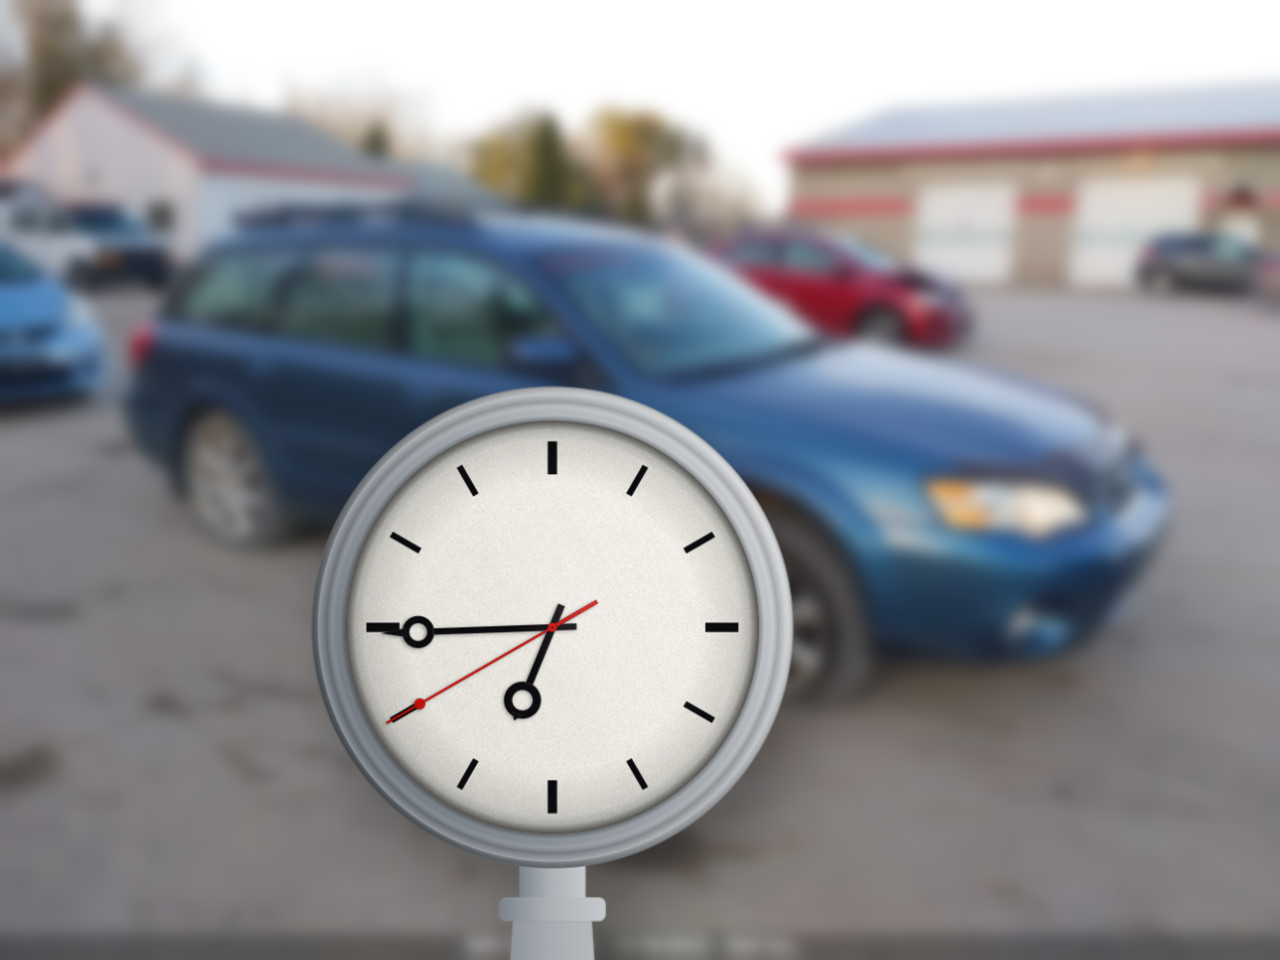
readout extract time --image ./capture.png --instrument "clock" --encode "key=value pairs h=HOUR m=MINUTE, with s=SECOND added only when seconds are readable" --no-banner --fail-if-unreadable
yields h=6 m=44 s=40
